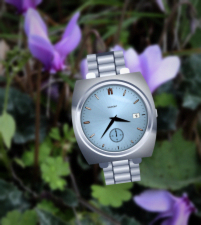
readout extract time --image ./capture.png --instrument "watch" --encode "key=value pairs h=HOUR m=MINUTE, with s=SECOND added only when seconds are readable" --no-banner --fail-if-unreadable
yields h=3 m=37
